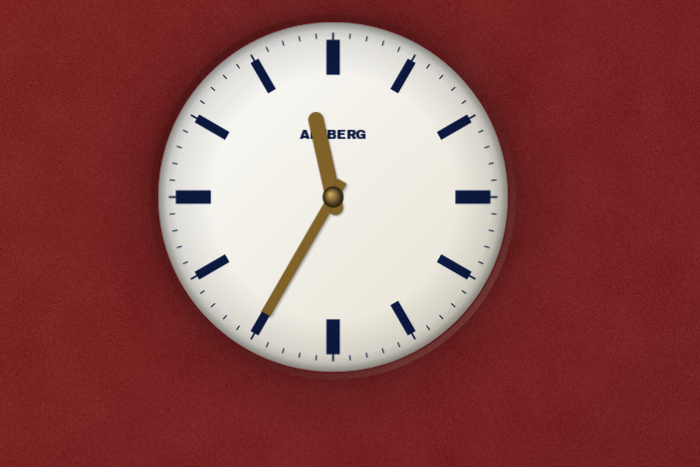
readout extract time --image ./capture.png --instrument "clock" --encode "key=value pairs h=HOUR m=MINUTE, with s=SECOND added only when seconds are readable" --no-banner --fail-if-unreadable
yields h=11 m=35
